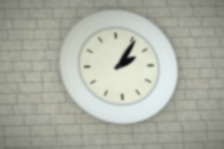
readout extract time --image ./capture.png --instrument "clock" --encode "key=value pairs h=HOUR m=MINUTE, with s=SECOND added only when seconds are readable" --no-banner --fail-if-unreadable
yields h=2 m=6
